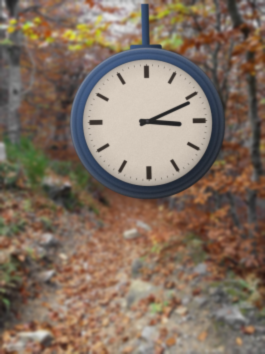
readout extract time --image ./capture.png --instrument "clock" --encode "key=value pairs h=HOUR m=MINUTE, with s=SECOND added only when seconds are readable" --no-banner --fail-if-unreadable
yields h=3 m=11
